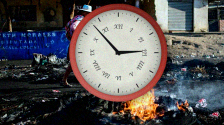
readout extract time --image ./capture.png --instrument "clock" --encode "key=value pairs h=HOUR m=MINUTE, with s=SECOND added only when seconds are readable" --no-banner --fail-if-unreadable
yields h=2 m=53
